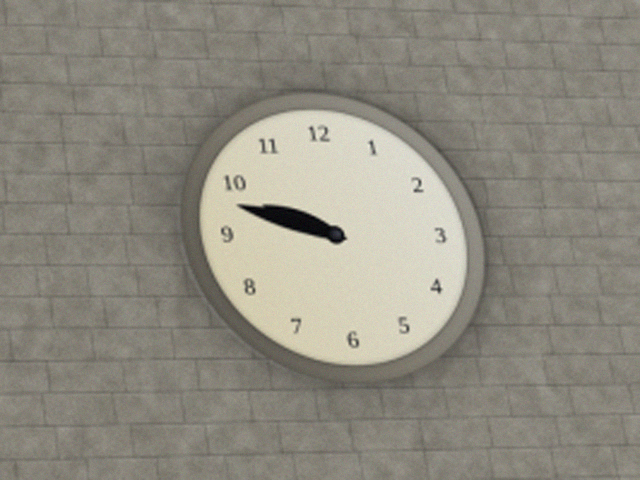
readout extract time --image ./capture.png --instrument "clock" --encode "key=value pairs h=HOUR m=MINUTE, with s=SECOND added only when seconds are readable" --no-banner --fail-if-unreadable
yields h=9 m=48
